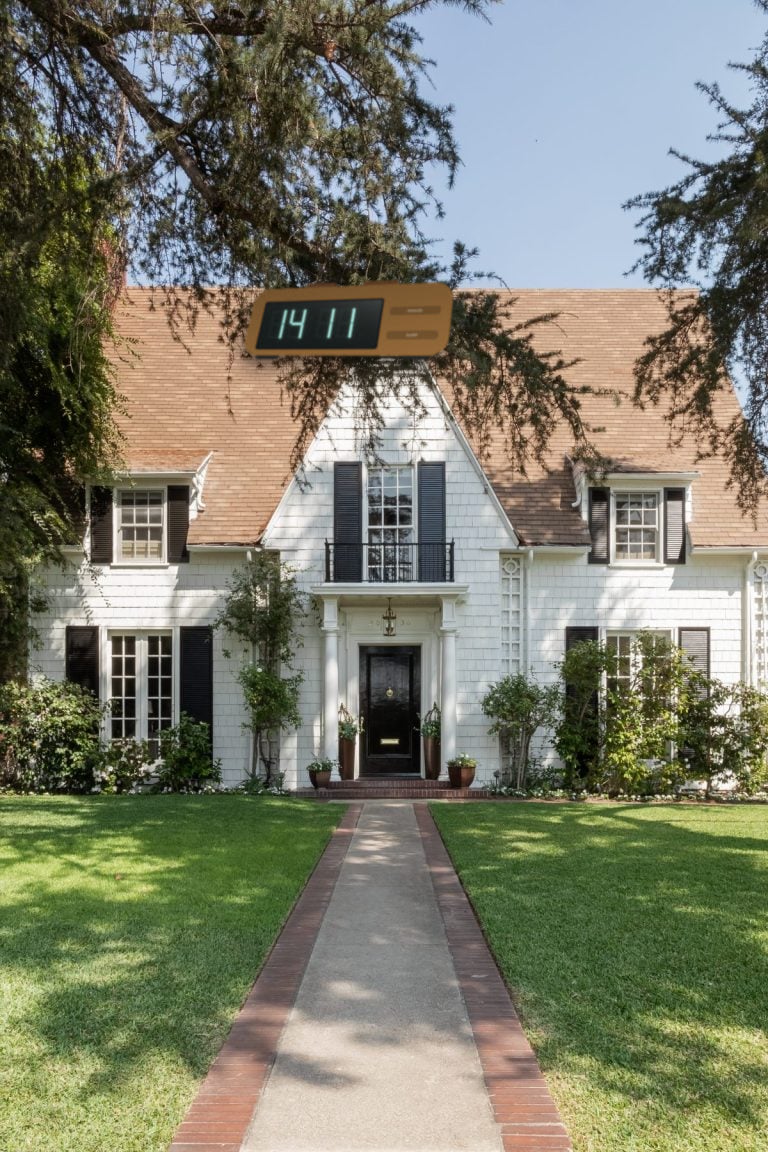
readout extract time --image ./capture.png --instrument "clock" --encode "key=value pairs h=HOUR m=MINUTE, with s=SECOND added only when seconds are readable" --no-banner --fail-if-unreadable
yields h=14 m=11
